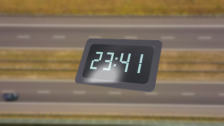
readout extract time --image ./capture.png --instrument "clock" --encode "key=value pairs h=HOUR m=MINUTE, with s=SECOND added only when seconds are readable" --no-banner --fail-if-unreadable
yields h=23 m=41
